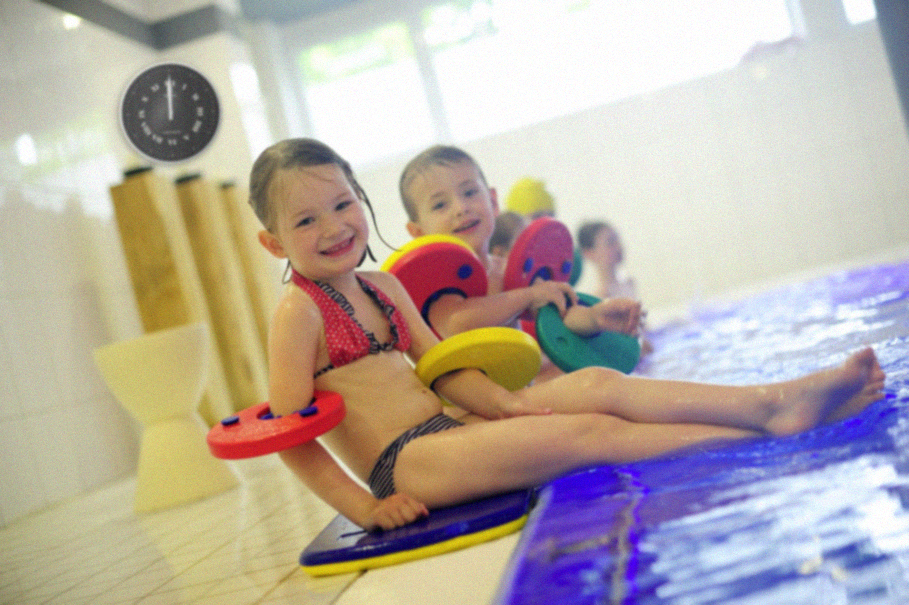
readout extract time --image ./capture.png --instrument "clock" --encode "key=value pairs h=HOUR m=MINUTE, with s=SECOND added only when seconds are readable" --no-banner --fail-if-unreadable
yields h=12 m=0
